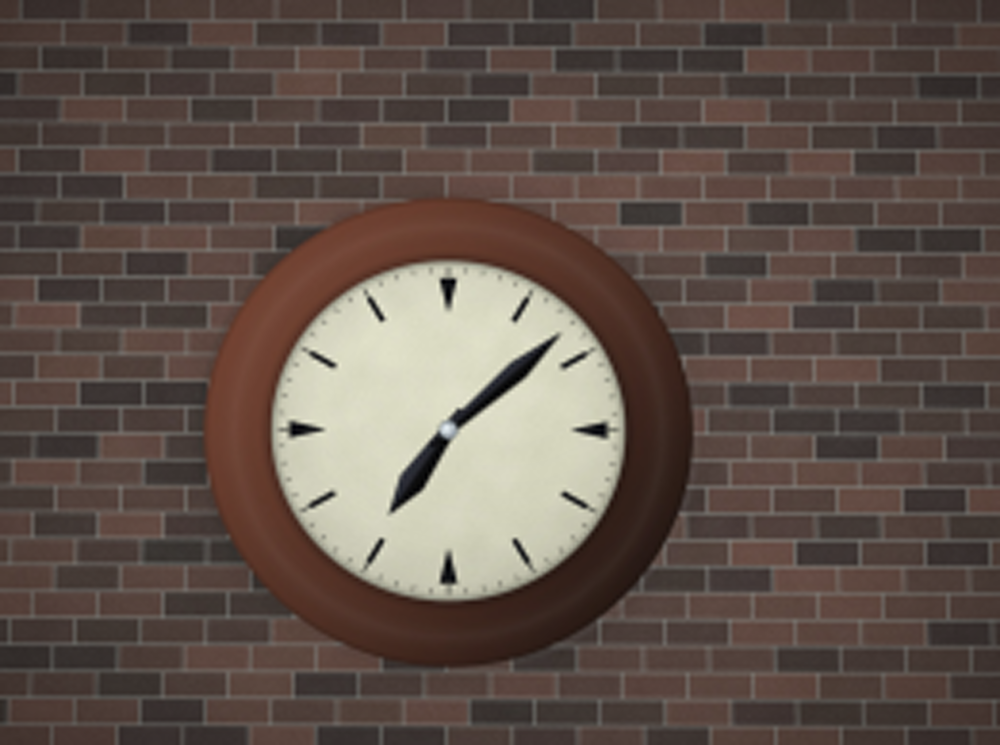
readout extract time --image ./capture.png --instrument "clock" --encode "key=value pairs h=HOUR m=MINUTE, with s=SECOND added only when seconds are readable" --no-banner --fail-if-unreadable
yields h=7 m=8
